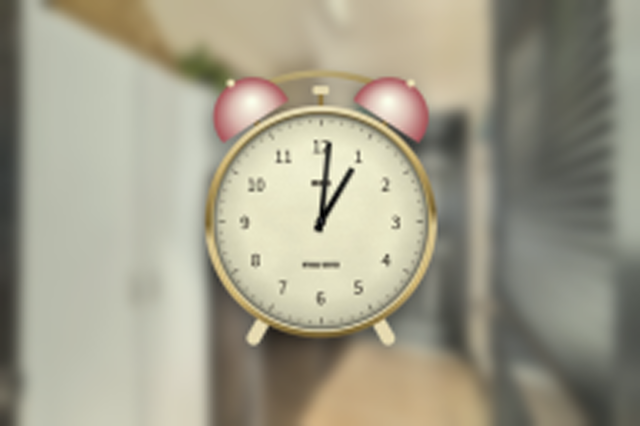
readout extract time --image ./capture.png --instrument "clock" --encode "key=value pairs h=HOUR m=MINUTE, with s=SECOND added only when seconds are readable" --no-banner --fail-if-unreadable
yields h=1 m=1
